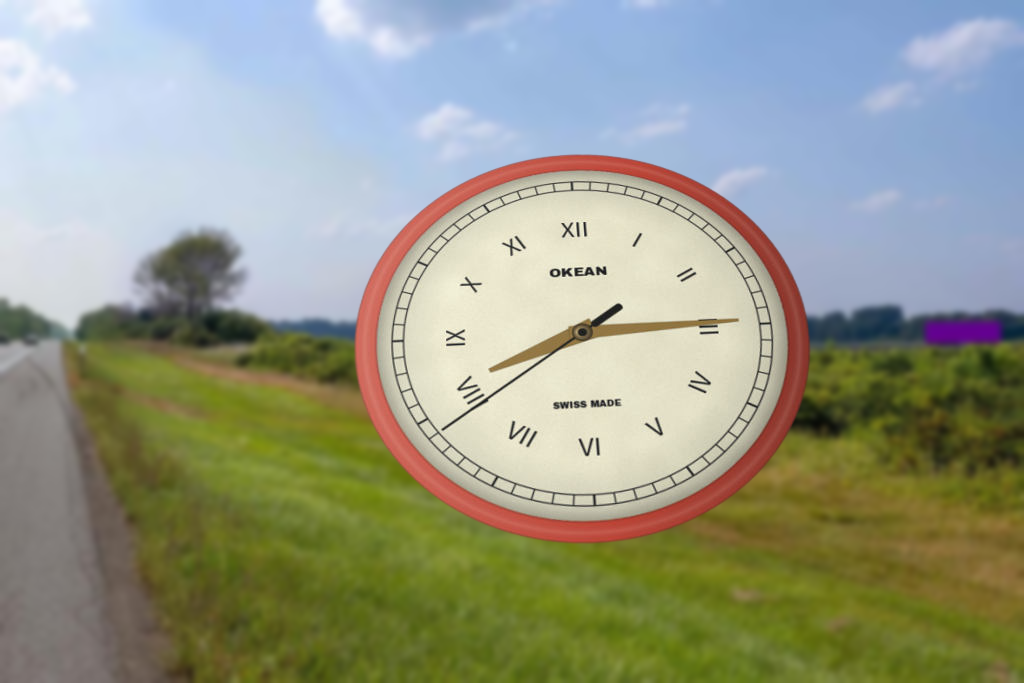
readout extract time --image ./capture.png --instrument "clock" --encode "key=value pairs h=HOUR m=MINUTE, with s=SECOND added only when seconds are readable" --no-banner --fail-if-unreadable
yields h=8 m=14 s=39
